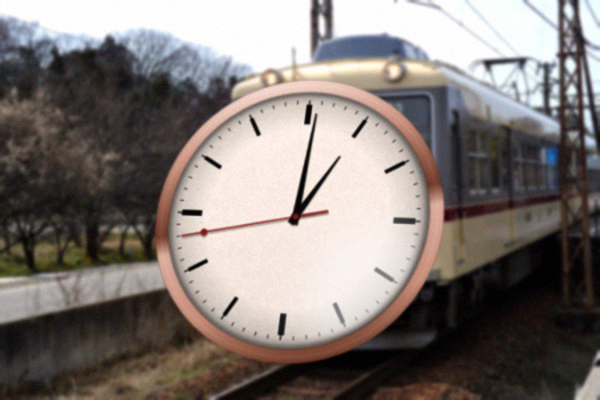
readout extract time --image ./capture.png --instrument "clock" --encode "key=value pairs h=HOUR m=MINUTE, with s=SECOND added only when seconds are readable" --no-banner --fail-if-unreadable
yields h=1 m=0 s=43
